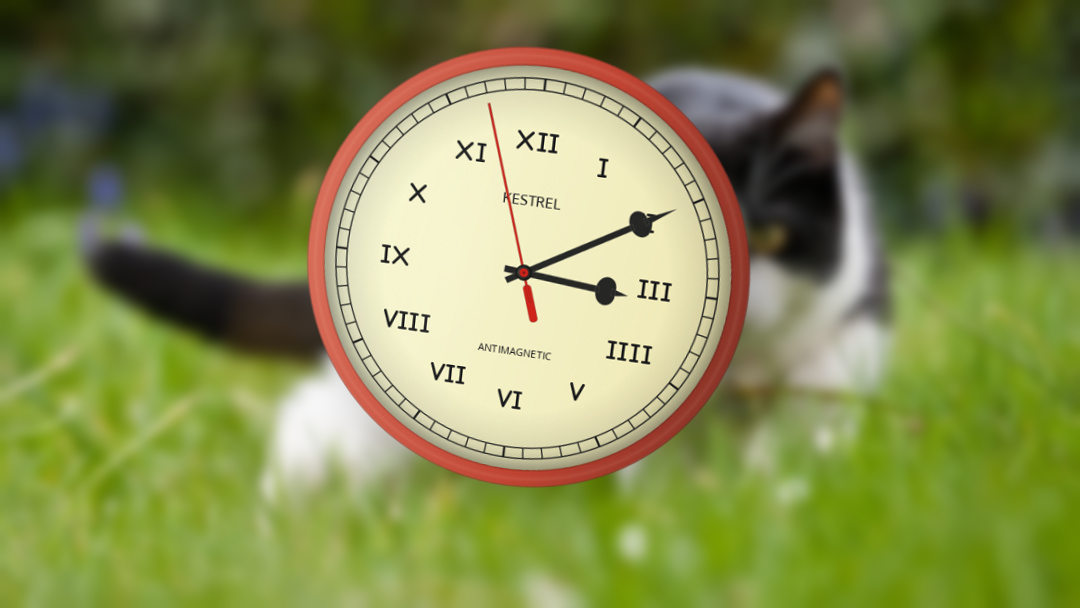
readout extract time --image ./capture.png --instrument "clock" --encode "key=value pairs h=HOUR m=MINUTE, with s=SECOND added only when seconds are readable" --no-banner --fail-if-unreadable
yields h=3 m=9 s=57
